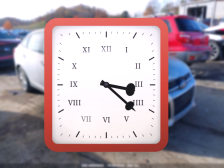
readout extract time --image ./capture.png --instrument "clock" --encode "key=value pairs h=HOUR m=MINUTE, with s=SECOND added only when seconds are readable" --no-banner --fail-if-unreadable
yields h=3 m=22
